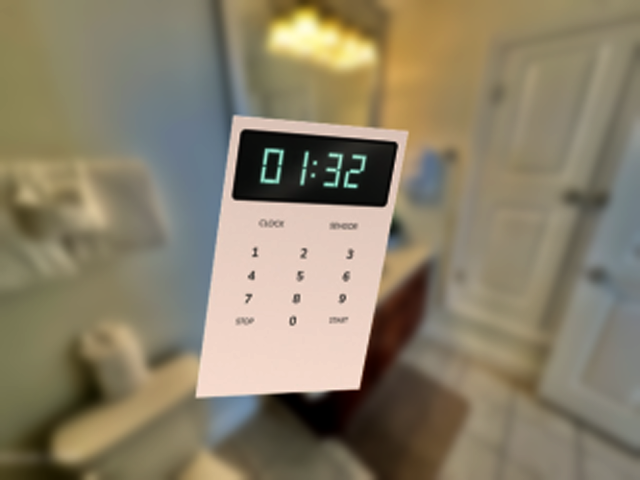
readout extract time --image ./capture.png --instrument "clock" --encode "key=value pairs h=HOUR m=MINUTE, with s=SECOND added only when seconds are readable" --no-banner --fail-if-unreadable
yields h=1 m=32
